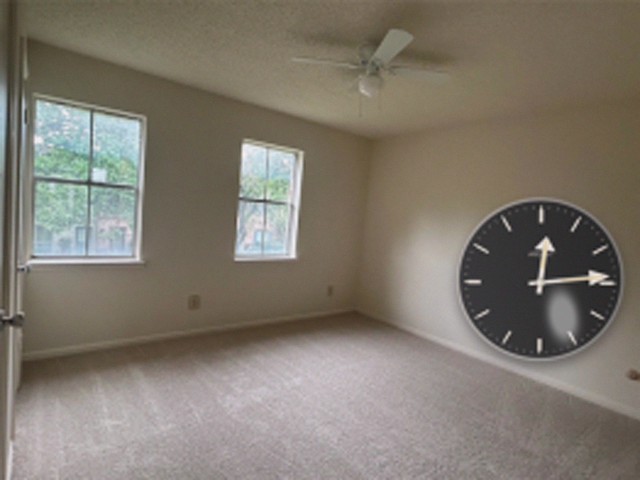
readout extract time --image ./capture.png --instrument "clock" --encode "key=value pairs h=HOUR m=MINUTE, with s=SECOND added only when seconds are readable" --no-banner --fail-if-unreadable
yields h=12 m=14
